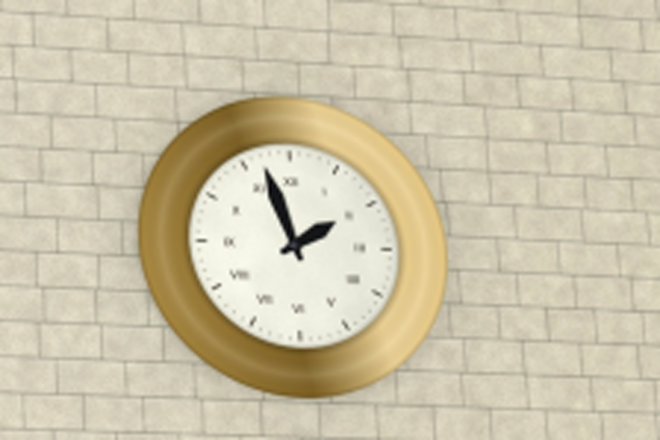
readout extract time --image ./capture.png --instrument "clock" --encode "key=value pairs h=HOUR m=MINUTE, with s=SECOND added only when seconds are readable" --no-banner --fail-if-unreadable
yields h=1 m=57
